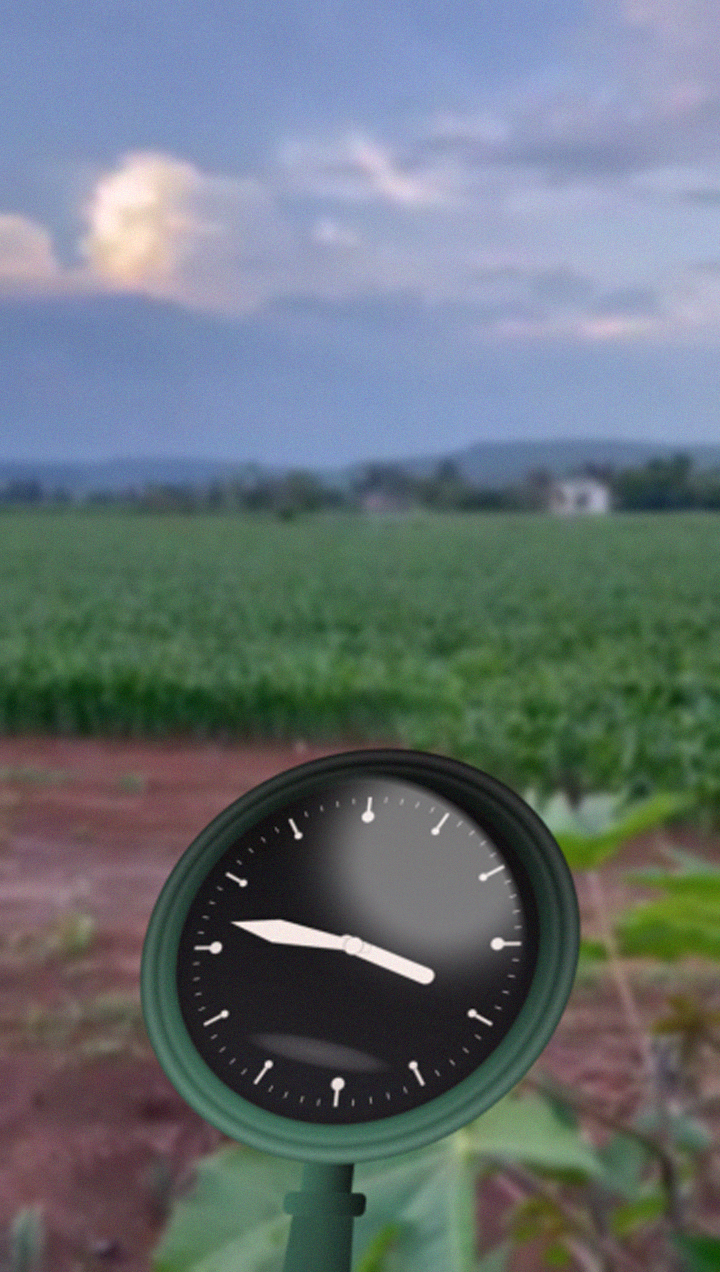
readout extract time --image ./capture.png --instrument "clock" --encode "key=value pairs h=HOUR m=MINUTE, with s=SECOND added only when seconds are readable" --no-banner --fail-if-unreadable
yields h=3 m=47
